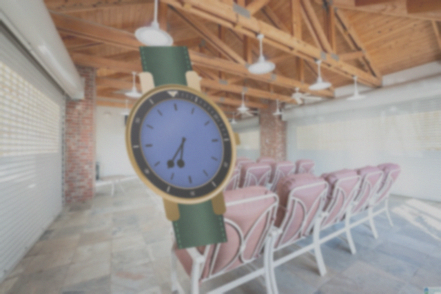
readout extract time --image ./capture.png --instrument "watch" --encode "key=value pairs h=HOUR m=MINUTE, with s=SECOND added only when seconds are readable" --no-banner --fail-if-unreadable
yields h=6 m=37
